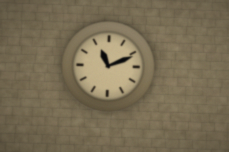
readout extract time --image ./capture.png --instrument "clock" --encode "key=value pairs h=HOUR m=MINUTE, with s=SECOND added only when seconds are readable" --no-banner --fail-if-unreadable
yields h=11 m=11
